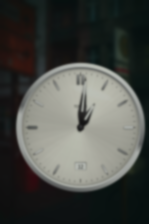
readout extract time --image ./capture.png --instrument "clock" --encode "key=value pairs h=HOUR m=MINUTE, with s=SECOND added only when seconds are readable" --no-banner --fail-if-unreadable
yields h=1 m=1
